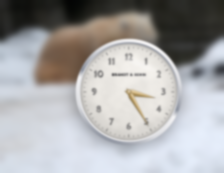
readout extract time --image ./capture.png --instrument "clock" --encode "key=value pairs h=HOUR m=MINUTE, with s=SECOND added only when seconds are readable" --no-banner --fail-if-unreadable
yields h=3 m=25
